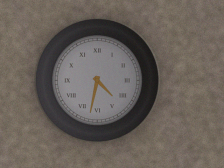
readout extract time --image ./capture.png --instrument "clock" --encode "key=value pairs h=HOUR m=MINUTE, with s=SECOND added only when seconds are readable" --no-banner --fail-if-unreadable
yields h=4 m=32
